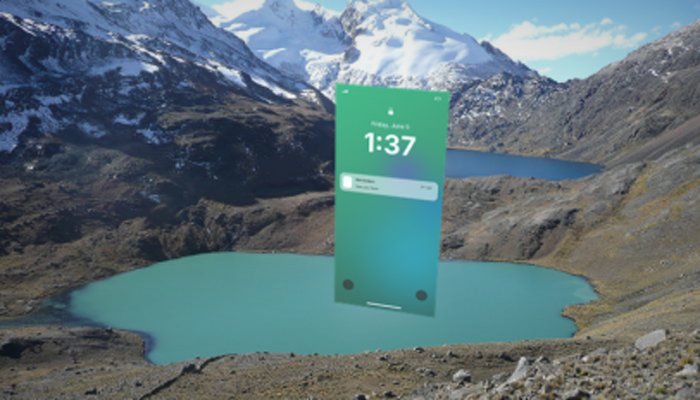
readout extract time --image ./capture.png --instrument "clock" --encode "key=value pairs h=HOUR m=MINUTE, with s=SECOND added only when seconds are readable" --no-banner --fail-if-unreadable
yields h=1 m=37
